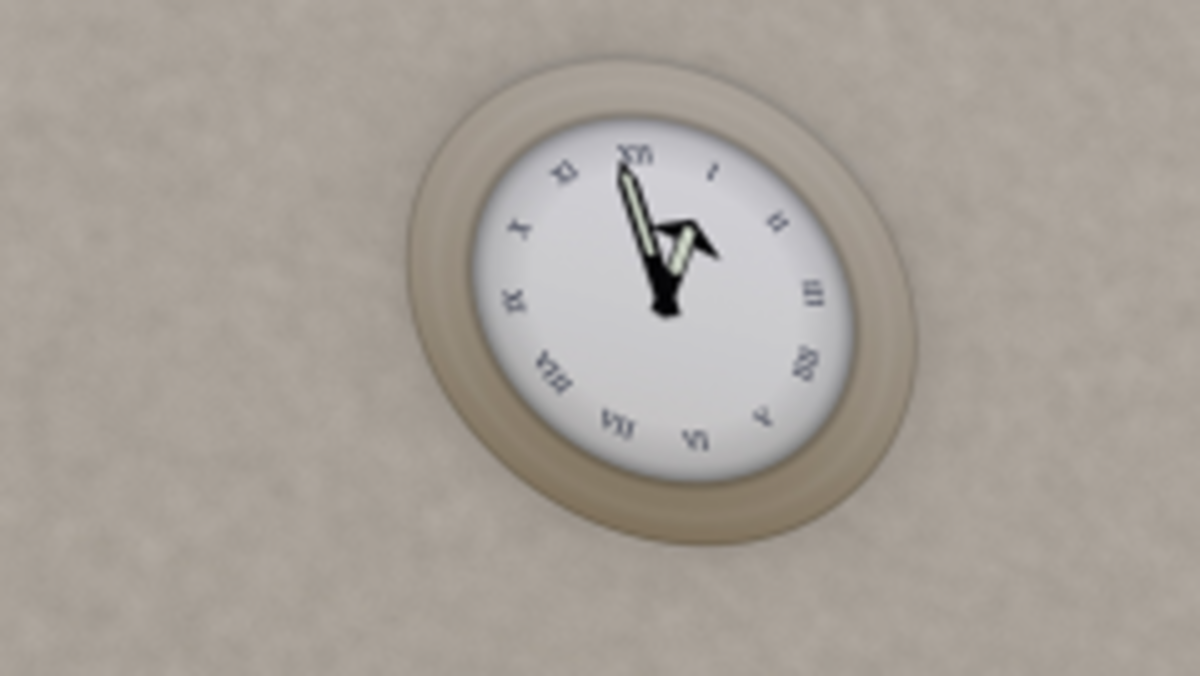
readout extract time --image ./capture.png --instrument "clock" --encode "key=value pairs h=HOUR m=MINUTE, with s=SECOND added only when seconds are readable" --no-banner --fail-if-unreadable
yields h=12 m=59
